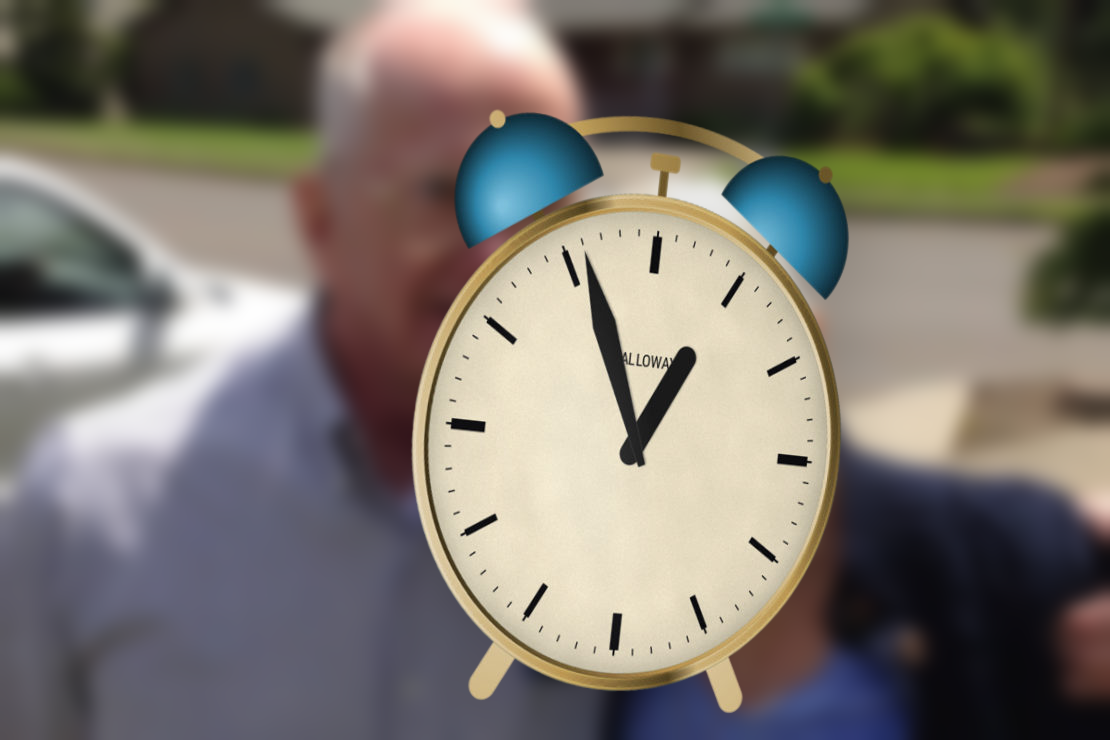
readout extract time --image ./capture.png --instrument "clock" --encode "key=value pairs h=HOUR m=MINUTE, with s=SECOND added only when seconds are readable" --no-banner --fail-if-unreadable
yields h=12 m=56
